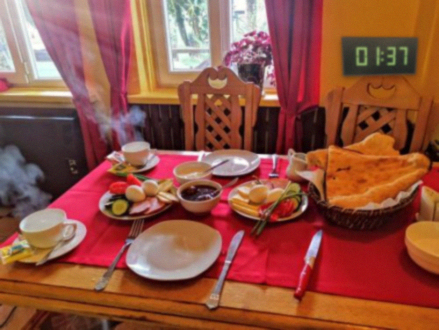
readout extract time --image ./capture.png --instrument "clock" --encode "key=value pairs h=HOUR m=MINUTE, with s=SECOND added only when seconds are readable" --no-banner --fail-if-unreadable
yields h=1 m=37
